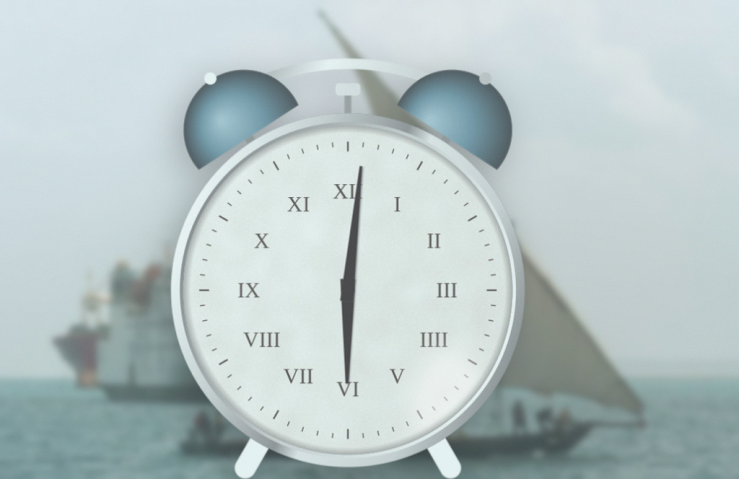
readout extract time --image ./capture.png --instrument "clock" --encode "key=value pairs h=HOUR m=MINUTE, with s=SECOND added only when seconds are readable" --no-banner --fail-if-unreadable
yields h=6 m=1
